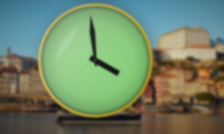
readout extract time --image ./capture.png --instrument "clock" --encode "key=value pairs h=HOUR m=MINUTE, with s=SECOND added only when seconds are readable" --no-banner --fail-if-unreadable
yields h=3 m=59
